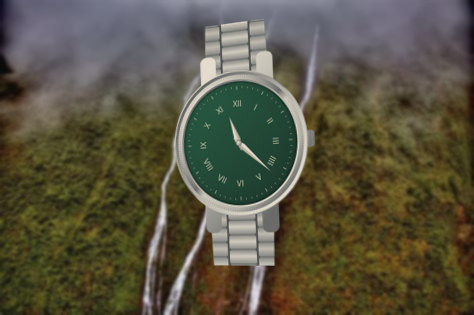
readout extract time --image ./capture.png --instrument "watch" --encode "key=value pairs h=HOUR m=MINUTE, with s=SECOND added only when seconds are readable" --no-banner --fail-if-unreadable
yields h=11 m=22
